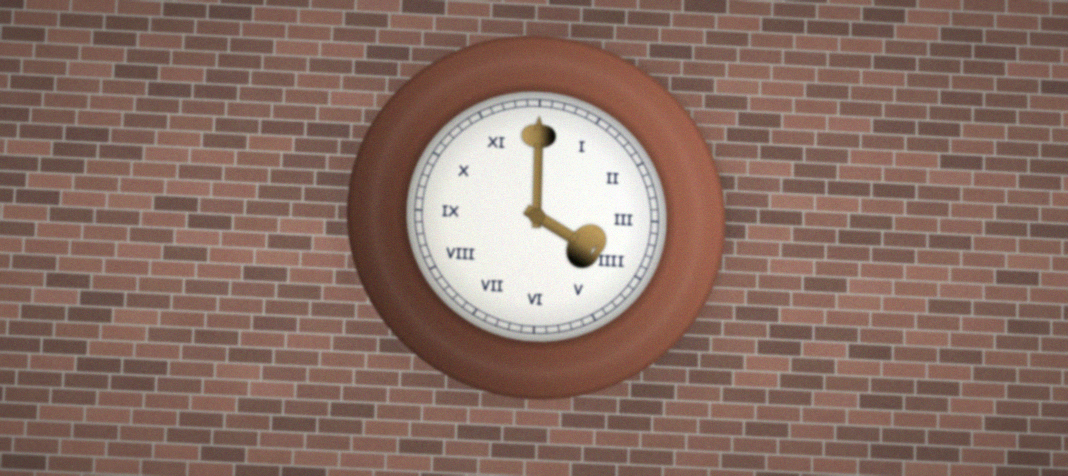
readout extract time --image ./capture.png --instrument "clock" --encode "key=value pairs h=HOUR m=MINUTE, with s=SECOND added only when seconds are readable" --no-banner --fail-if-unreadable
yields h=4 m=0
